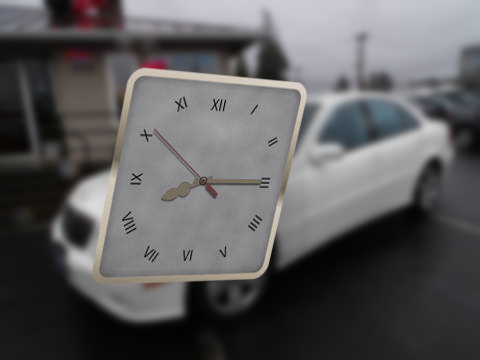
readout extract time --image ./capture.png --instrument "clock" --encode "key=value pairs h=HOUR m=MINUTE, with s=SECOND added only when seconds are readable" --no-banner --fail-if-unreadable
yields h=8 m=14 s=51
